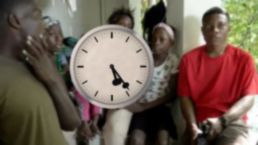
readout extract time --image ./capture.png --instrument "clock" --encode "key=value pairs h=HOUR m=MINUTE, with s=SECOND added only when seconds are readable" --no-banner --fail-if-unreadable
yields h=5 m=24
